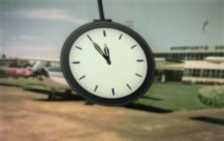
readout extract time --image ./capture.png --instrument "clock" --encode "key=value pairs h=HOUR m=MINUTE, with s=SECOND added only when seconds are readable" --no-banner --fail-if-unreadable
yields h=11 m=55
